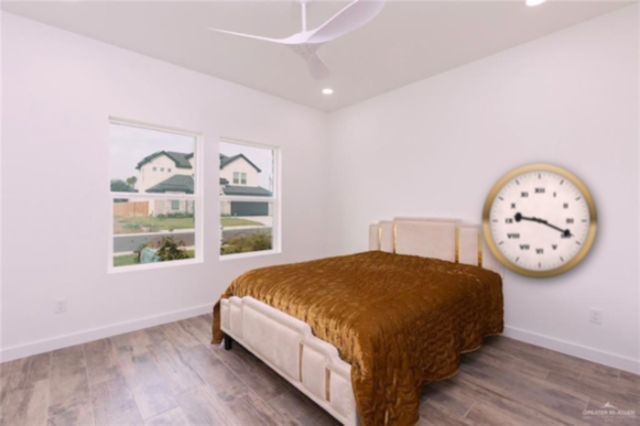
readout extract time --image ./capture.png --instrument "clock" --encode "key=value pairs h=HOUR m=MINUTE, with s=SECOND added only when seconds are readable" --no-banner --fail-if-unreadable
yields h=9 m=19
